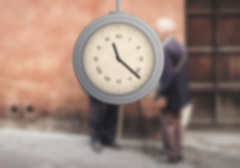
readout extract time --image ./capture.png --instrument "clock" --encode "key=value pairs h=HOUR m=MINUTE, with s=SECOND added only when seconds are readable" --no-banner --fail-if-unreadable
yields h=11 m=22
